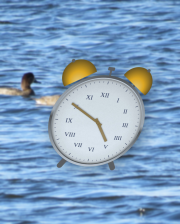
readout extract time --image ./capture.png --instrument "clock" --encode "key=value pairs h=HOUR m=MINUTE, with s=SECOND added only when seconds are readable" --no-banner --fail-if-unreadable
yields h=4 m=50
